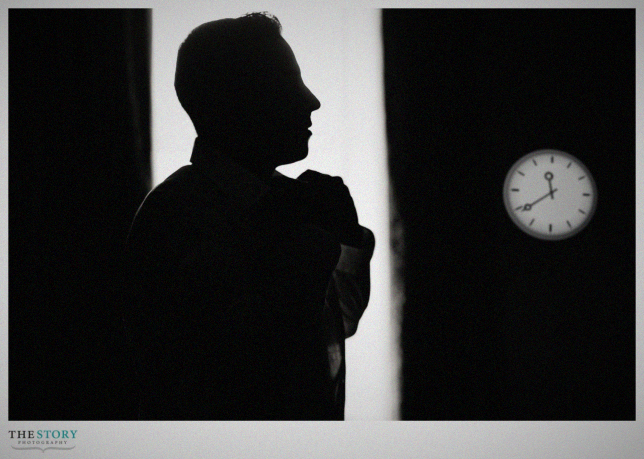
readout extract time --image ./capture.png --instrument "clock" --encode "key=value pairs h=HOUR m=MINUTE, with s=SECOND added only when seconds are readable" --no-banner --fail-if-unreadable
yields h=11 m=39
